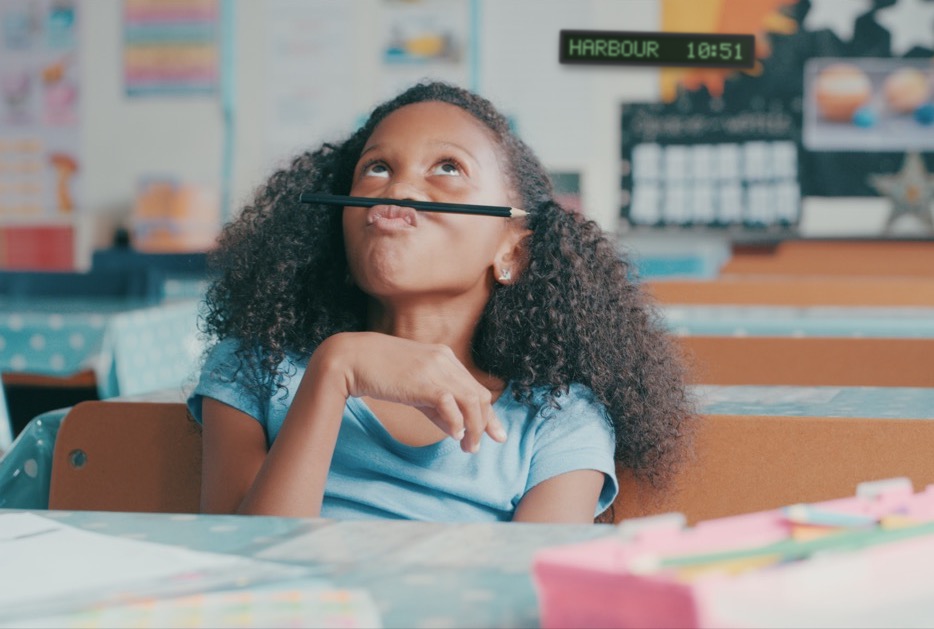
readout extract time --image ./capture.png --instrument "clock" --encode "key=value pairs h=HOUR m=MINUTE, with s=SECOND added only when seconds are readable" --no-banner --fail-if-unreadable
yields h=10 m=51
